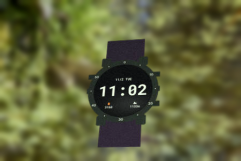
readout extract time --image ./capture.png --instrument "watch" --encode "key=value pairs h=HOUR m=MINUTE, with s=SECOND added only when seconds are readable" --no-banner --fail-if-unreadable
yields h=11 m=2
